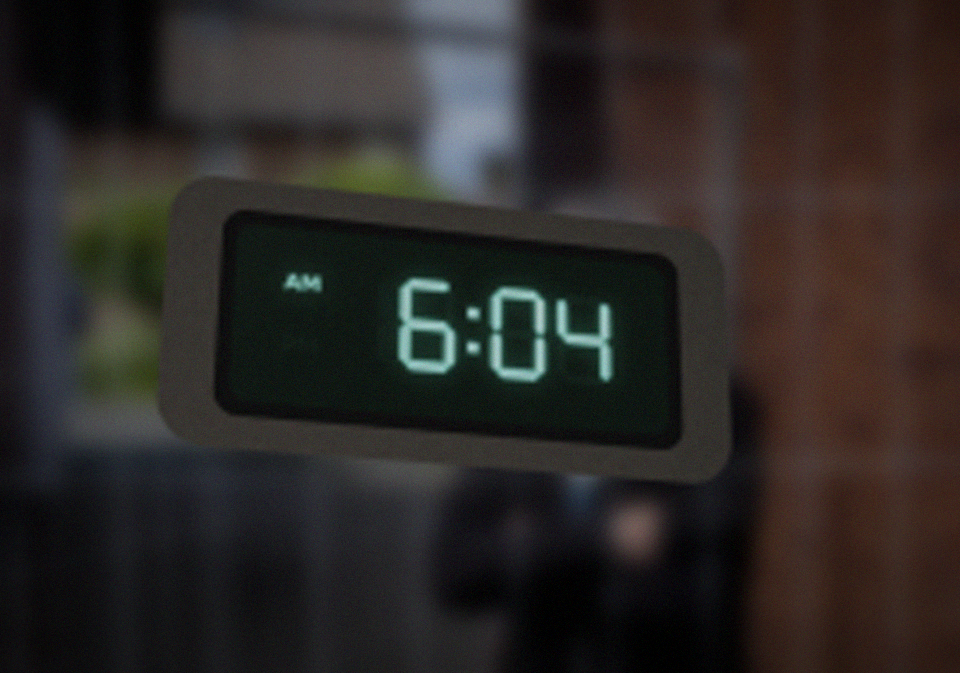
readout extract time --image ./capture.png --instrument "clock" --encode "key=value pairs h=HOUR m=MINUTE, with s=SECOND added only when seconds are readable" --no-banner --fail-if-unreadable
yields h=6 m=4
